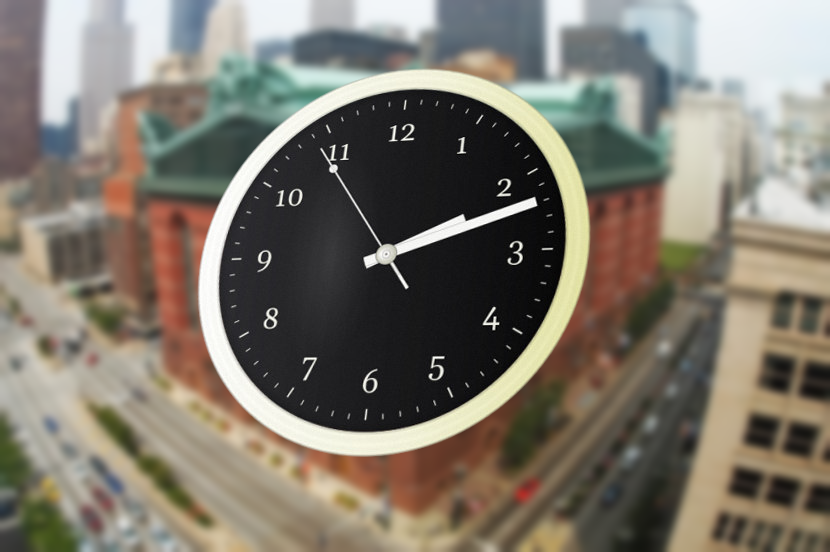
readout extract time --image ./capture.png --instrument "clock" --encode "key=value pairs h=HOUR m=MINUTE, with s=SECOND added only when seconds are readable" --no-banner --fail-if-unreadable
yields h=2 m=11 s=54
